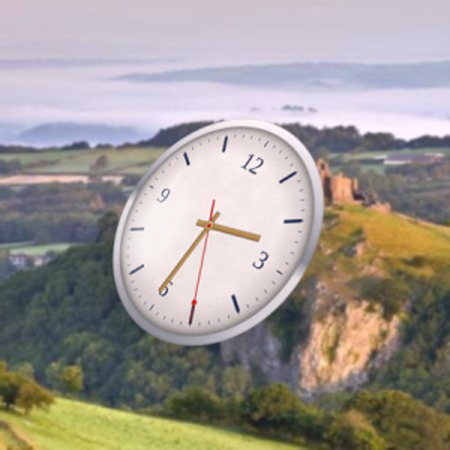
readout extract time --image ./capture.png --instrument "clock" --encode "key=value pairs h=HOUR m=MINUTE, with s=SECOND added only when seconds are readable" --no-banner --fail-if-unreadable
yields h=2 m=30 s=25
